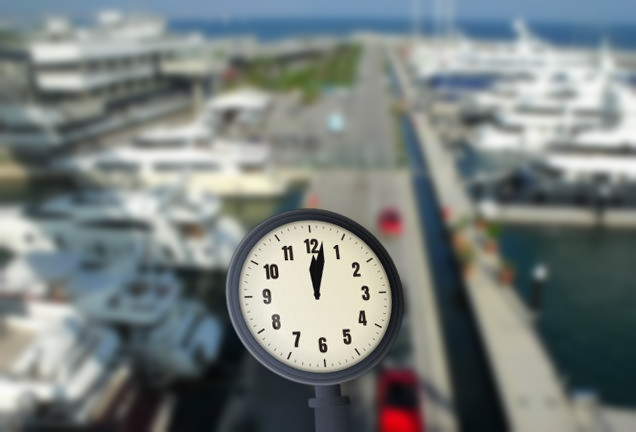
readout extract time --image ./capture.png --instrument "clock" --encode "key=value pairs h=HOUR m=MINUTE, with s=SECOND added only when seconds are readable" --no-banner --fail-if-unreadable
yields h=12 m=2
